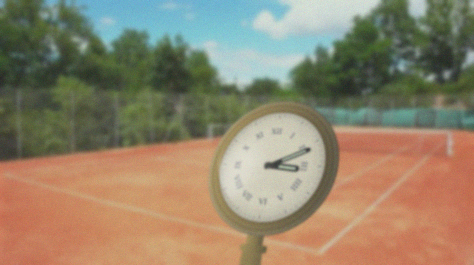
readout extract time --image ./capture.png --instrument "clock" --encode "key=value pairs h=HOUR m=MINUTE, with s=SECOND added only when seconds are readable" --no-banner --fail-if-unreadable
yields h=3 m=11
